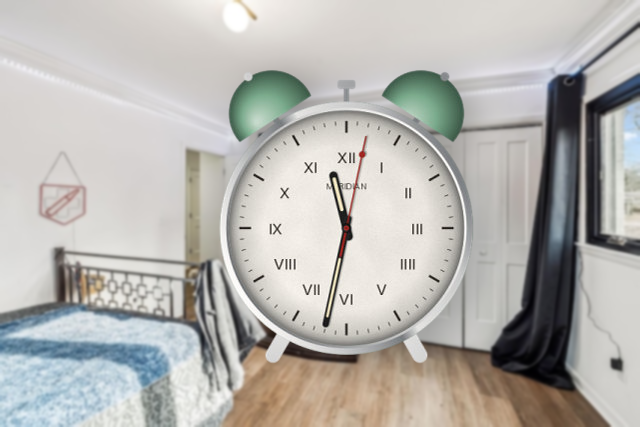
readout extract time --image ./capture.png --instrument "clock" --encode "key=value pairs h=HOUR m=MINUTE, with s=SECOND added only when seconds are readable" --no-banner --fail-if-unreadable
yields h=11 m=32 s=2
